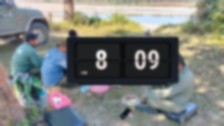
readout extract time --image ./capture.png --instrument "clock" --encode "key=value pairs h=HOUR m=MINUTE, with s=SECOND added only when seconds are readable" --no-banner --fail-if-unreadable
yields h=8 m=9
